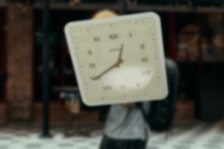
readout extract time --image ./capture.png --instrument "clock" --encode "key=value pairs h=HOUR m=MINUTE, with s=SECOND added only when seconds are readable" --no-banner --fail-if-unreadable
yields h=12 m=40
